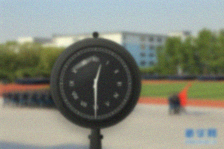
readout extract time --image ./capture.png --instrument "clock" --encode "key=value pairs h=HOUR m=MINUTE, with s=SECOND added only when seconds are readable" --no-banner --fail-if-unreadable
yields h=12 m=30
